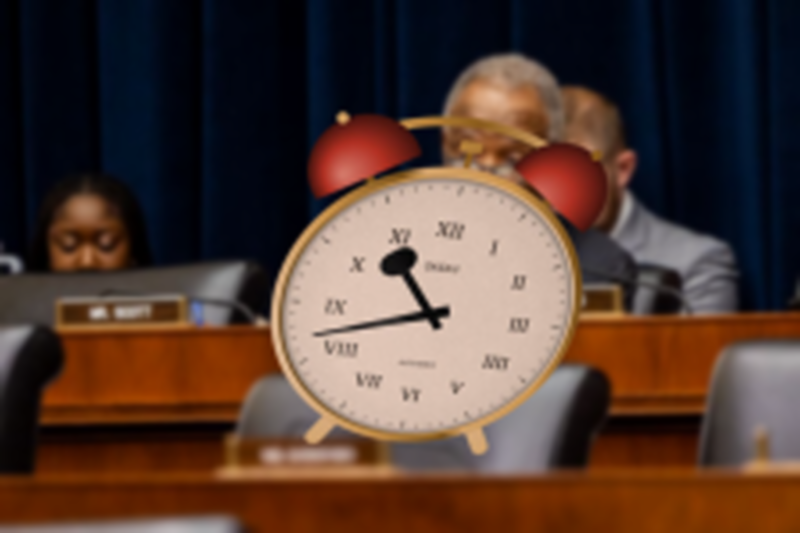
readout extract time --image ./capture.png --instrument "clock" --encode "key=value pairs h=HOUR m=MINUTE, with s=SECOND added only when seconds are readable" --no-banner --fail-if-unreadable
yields h=10 m=42
